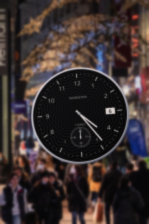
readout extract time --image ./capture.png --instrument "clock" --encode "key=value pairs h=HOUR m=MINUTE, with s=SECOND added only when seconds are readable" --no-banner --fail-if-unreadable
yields h=4 m=24
